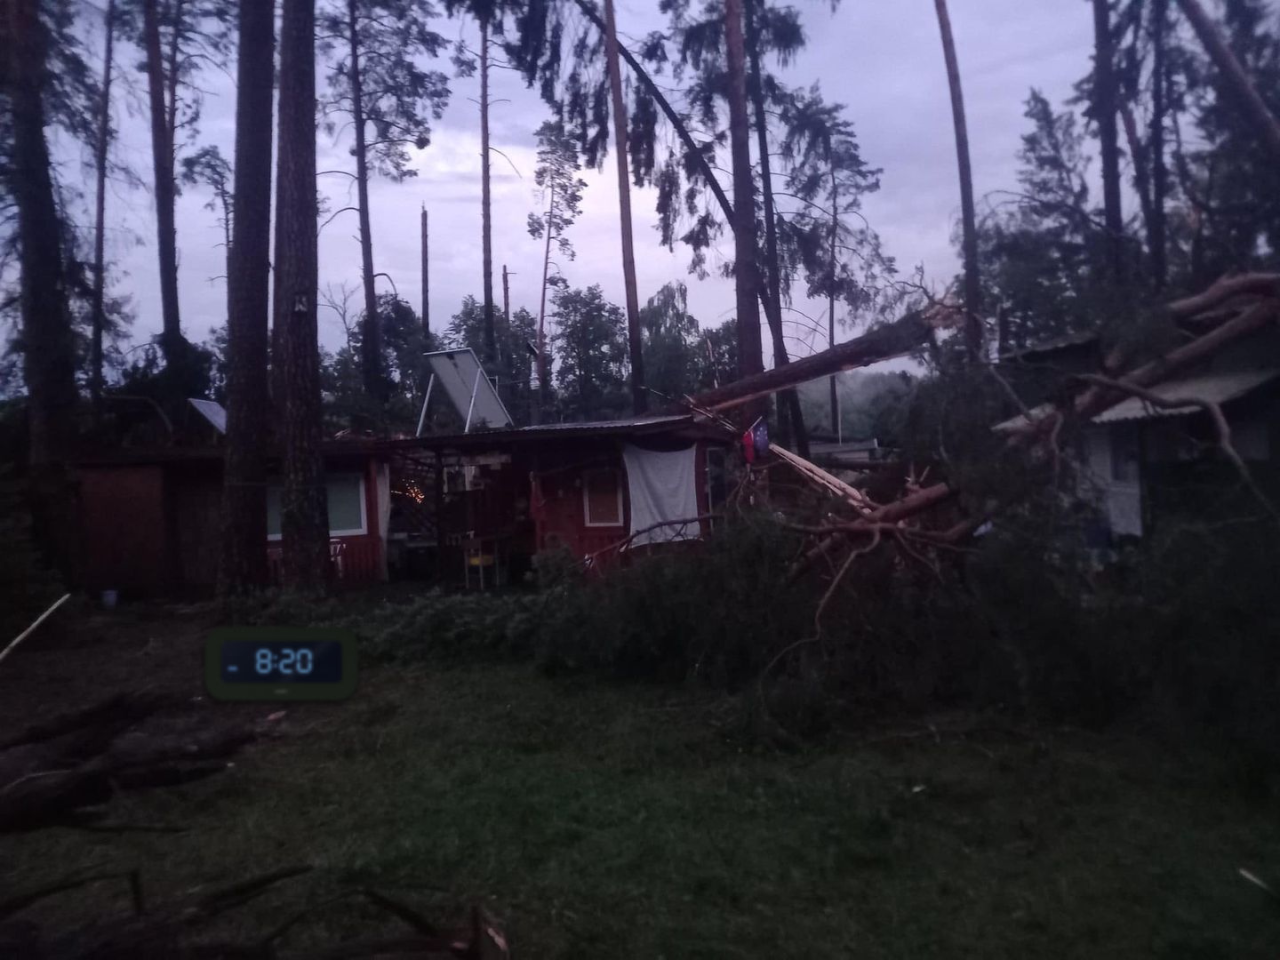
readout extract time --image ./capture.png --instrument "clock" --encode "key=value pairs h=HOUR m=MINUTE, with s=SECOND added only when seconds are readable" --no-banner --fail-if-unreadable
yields h=8 m=20
